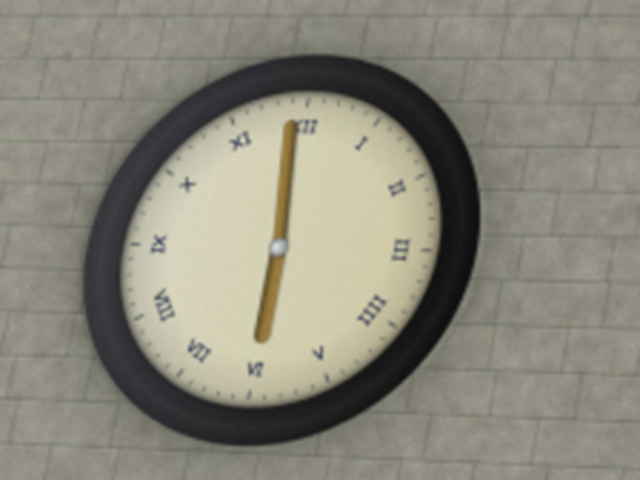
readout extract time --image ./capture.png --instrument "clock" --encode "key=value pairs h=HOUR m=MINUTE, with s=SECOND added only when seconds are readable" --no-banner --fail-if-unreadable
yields h=5 m=59
